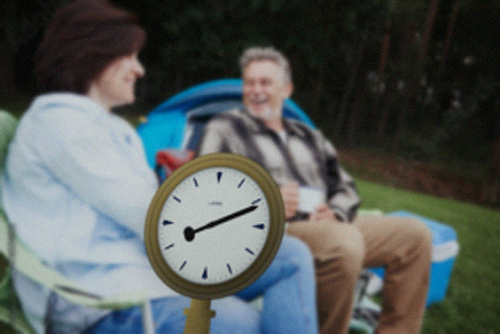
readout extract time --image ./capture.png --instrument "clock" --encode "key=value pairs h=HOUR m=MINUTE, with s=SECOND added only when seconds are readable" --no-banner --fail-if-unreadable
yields h=8 m=11
